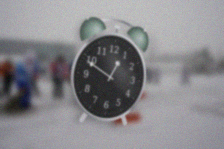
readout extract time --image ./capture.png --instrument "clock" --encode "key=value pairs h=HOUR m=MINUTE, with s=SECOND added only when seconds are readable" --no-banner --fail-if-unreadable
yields h=12 m=49
